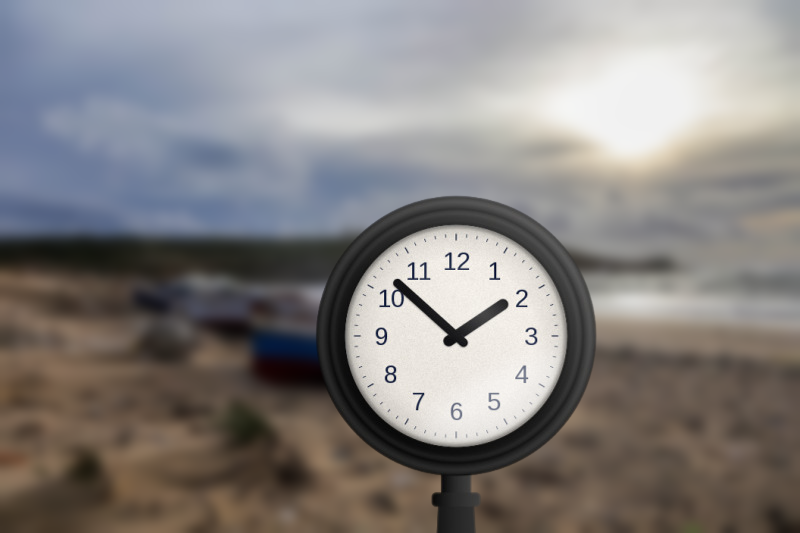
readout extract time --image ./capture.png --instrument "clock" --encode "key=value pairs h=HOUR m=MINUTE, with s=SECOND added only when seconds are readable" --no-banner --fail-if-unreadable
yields h=1 m=52
